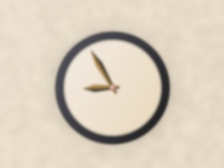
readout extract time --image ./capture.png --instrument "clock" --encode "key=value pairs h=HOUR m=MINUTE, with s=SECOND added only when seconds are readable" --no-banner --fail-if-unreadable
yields h=8 m=55
